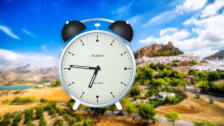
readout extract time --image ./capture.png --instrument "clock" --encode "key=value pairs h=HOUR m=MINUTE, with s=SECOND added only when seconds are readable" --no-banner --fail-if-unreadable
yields h=6 m=46
